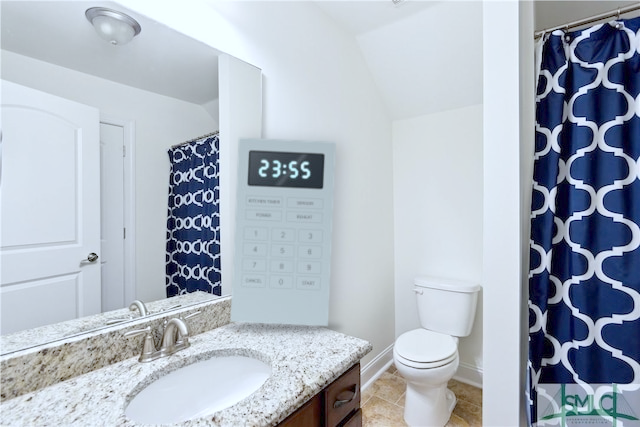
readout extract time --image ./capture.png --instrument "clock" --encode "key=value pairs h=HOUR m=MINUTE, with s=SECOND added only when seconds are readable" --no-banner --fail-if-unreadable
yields h=23 m=55
